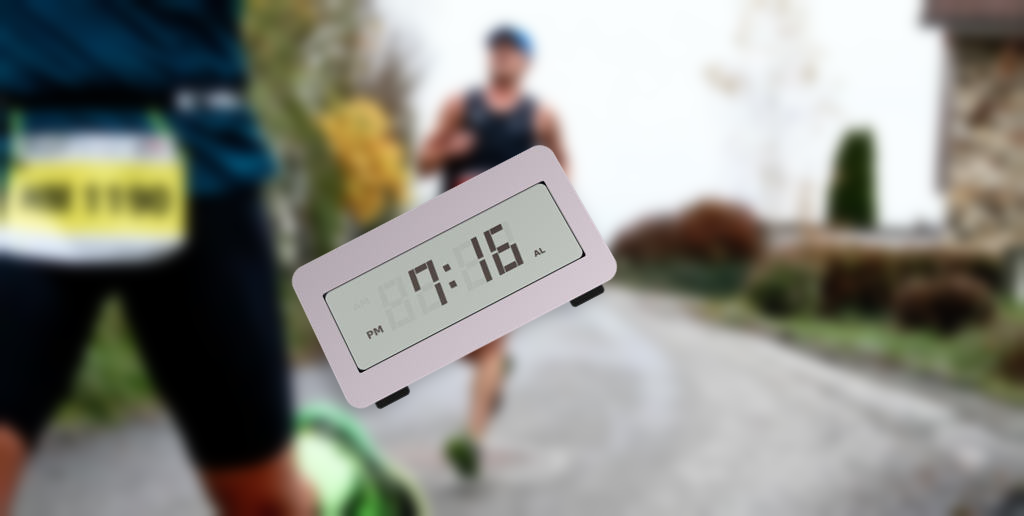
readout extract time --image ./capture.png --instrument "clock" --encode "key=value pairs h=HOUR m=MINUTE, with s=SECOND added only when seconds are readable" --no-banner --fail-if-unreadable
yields h=7 m=16
